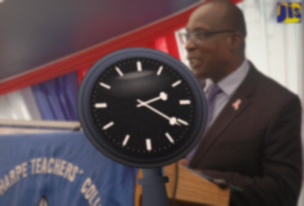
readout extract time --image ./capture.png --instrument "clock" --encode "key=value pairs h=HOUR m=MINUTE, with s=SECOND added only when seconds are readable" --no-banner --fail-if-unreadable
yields h=2 m=21
